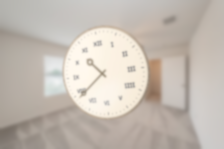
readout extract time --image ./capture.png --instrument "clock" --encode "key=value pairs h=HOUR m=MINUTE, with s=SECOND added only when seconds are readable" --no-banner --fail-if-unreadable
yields h=10 m=39
